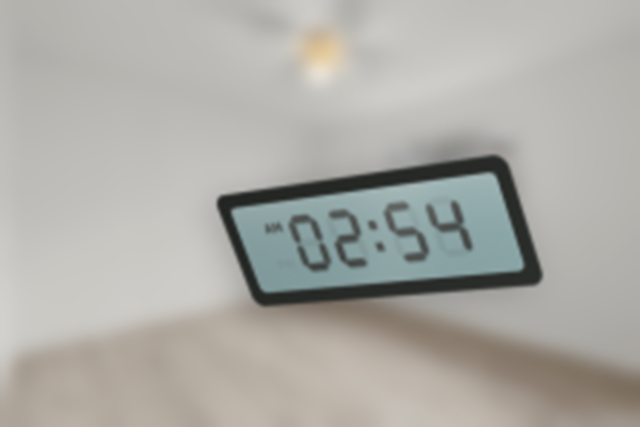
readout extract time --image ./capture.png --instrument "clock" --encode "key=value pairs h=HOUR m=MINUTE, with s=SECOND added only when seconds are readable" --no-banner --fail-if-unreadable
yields h=2 m=54
